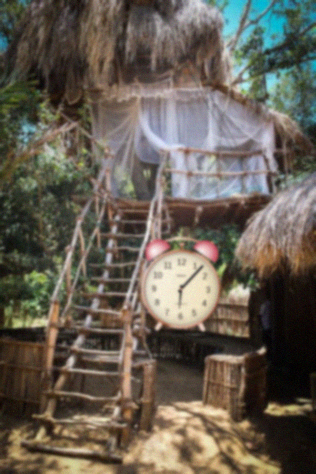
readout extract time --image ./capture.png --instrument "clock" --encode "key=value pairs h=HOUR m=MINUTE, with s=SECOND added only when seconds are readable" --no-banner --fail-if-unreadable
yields h=6 m=7
